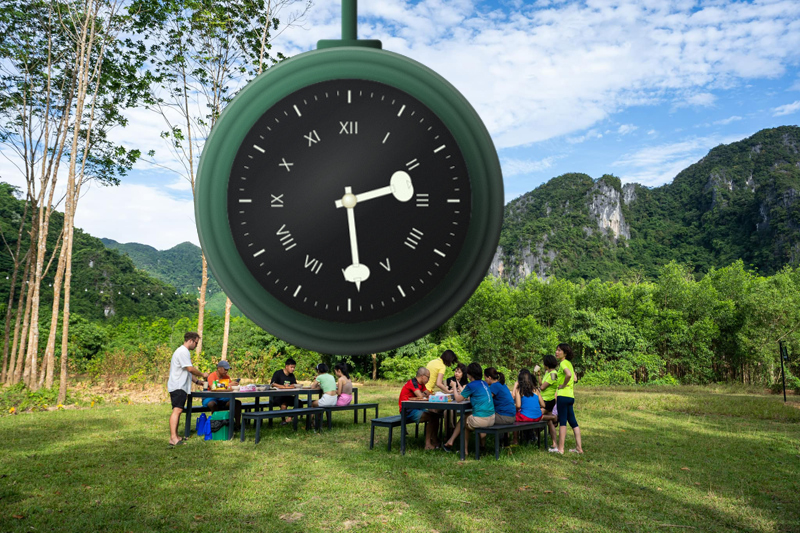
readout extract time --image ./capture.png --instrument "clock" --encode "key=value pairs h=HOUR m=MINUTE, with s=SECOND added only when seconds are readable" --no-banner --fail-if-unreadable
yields h=2 m=29
